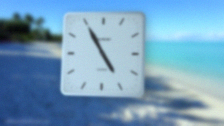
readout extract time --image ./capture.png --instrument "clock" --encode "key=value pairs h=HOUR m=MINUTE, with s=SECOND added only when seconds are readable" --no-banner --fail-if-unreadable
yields h=4 m=55
